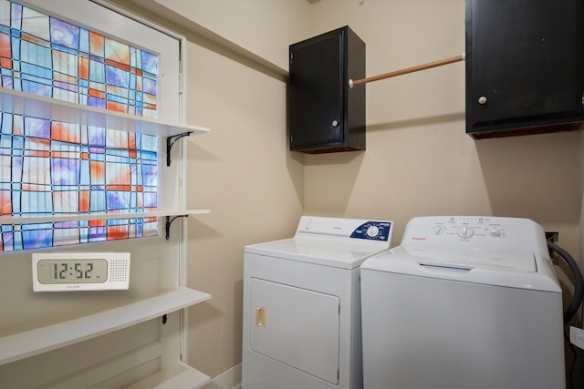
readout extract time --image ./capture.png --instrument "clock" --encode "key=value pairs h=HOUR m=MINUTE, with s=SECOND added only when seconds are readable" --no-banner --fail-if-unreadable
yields h=12 m=52
